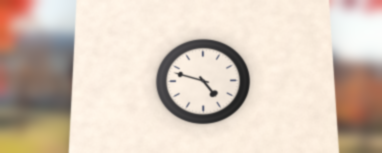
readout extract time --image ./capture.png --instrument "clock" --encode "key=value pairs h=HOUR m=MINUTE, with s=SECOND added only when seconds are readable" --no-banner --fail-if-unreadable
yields h=4 m=48
